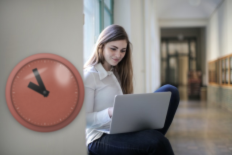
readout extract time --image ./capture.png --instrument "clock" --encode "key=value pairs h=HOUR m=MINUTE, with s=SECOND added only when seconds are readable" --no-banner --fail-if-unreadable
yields h=9 m=56
